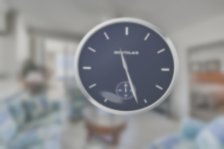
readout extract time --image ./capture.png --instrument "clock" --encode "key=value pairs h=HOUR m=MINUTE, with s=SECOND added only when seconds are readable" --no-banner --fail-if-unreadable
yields h=11 m=27
